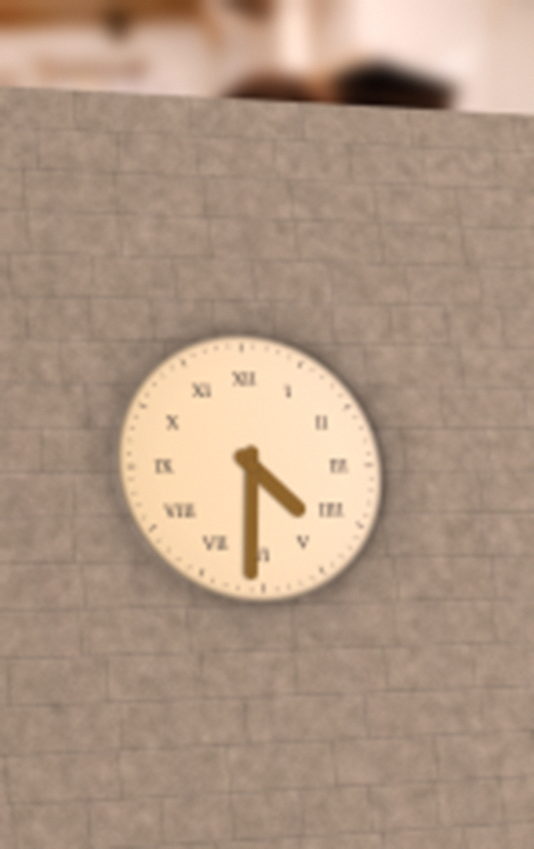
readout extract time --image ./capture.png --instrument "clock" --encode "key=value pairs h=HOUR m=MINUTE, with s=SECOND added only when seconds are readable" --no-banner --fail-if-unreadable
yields h=4 m=31
